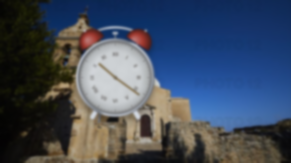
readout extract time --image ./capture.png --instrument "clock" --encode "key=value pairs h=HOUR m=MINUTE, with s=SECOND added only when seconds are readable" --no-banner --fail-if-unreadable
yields h=10 m=21
